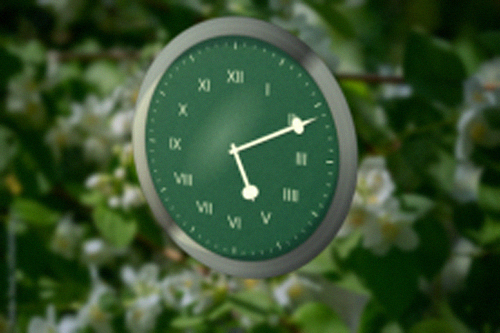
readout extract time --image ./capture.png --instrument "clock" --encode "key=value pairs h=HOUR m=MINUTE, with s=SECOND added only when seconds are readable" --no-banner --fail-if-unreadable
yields h=5 m=11
